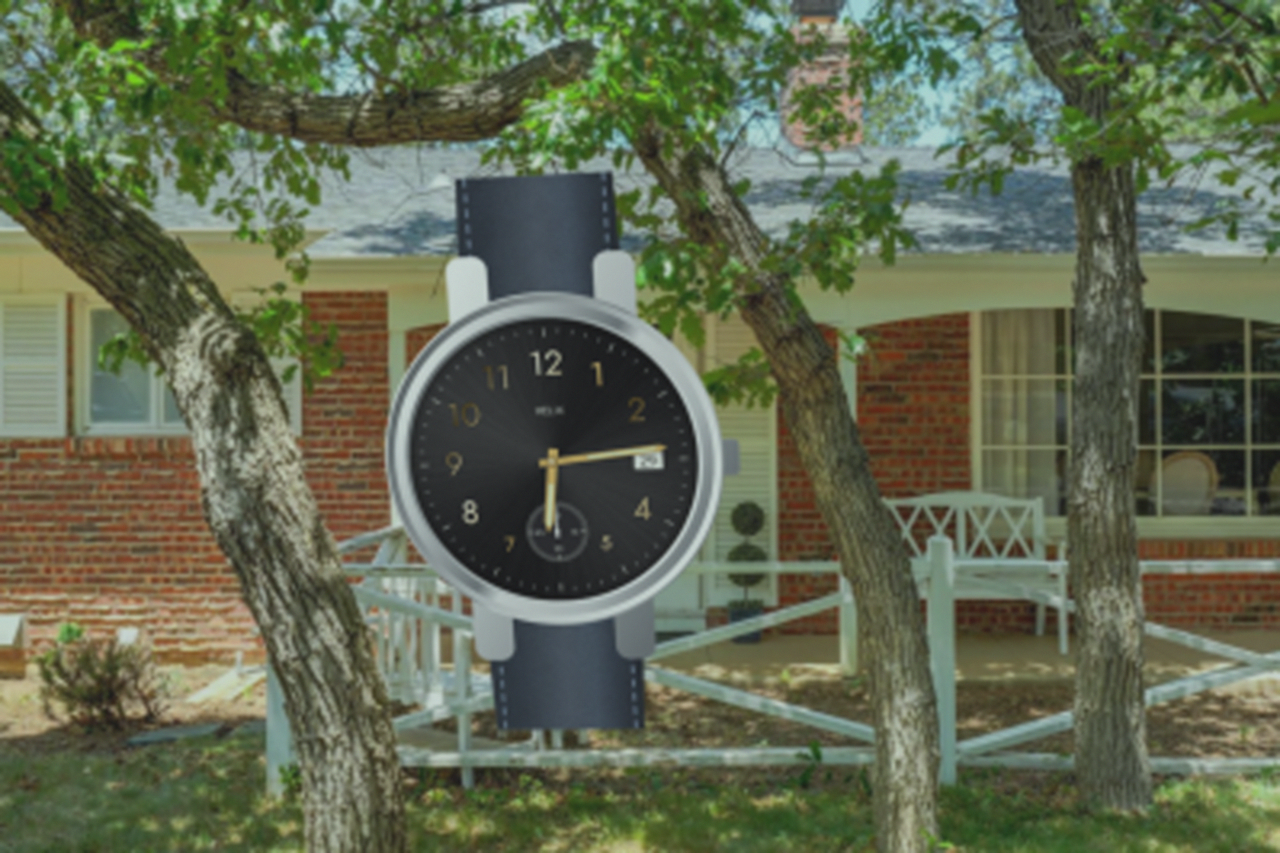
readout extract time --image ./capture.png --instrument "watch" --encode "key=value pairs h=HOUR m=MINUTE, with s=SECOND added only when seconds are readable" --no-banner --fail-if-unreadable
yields h=6 m=14
